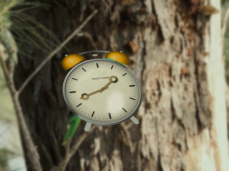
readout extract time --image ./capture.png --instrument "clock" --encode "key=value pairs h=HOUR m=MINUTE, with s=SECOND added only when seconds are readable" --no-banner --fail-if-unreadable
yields h=1 m=42
